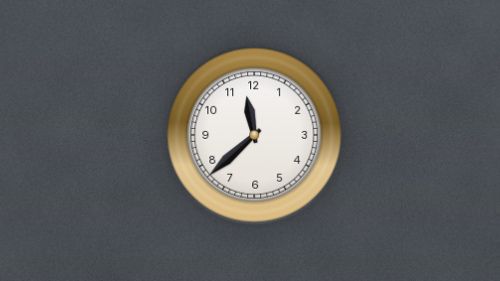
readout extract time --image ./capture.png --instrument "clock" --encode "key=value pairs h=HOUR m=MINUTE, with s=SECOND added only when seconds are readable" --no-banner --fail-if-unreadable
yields h=11 m=38
